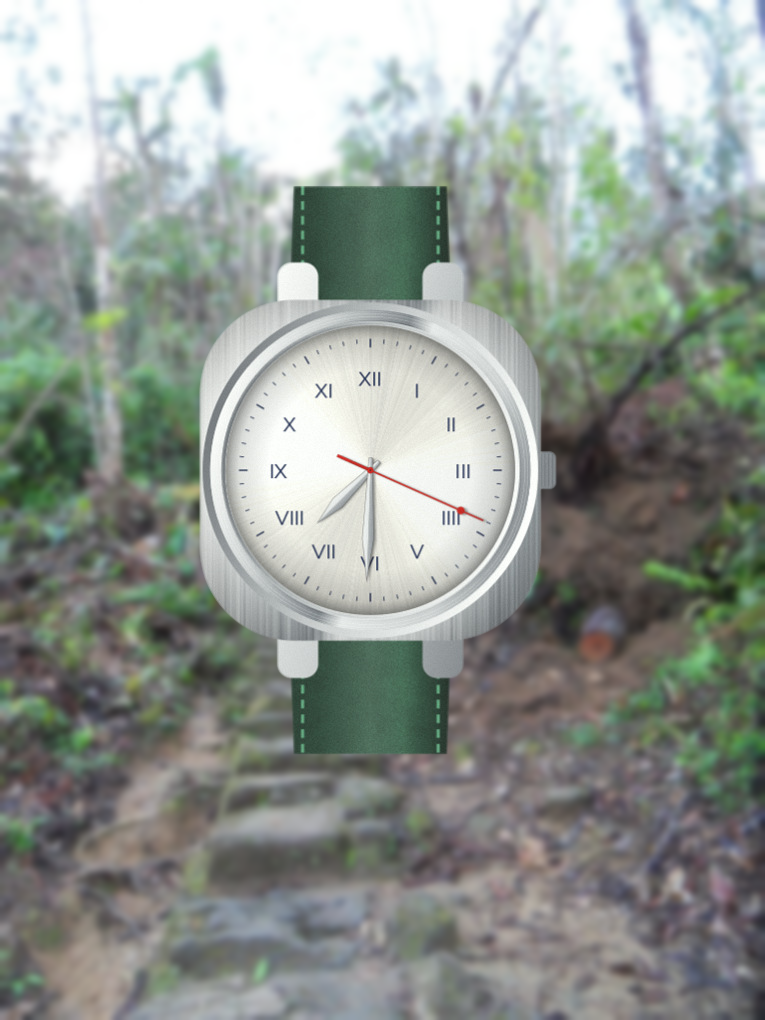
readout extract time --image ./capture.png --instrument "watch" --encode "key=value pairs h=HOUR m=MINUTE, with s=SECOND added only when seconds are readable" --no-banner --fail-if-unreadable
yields h=7 m=30 s=19
